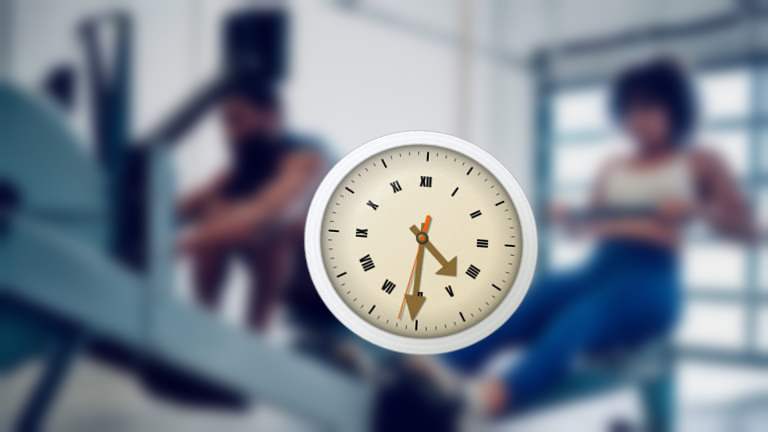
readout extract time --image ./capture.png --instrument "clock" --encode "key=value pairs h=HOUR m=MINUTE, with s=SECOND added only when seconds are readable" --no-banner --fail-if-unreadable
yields h=4 m=30 s=32
